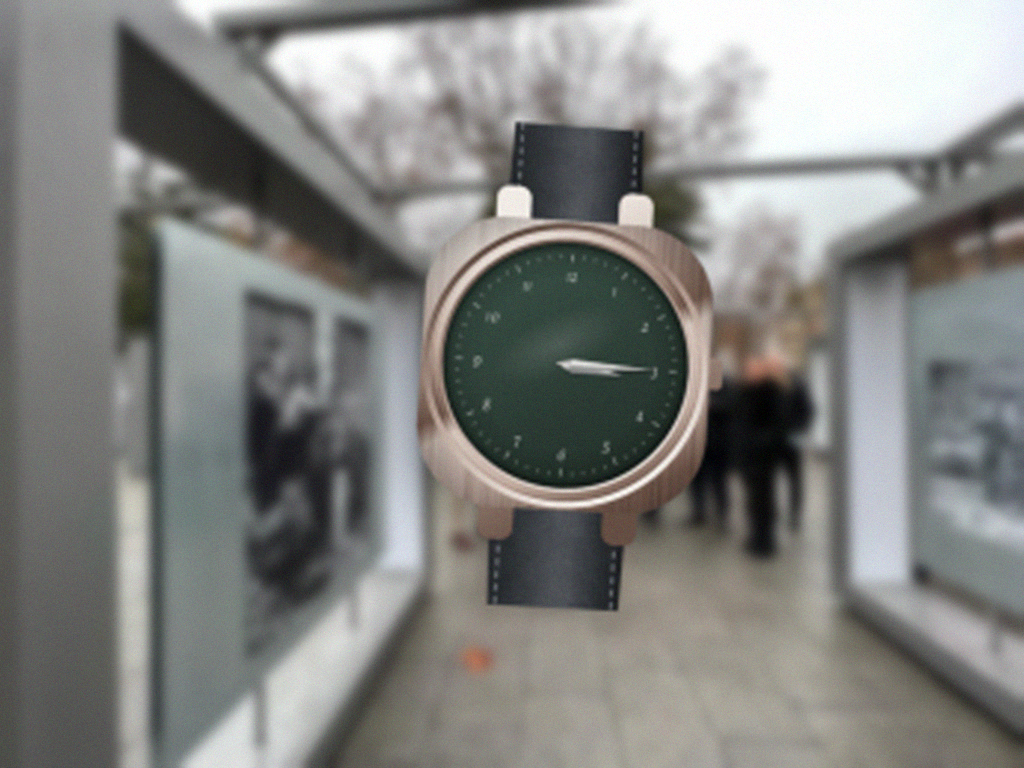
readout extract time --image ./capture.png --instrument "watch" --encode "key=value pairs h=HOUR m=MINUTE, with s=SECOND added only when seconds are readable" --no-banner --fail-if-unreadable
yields h=3 m=15
